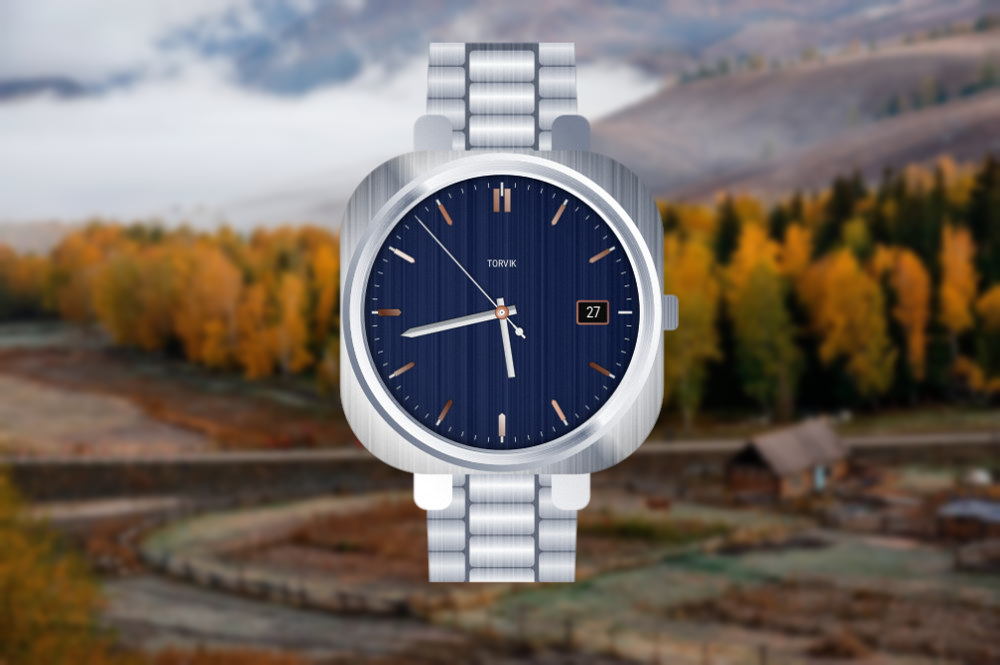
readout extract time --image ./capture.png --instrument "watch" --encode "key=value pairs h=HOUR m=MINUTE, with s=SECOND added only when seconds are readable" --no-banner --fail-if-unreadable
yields h=5 m=42 s=53
